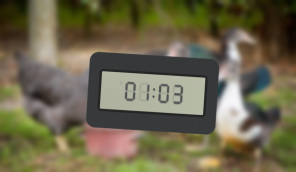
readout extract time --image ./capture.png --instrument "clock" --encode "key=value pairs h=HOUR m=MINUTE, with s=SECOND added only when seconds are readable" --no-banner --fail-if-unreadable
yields h=1 m=3
